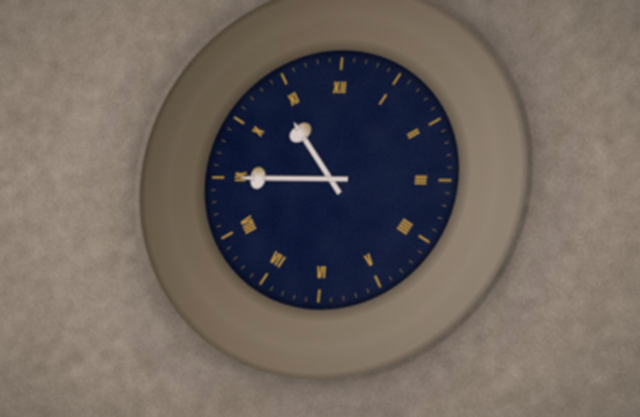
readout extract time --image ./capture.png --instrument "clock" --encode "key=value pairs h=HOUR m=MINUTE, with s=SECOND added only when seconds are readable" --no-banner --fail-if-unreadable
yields h=10 m=45
